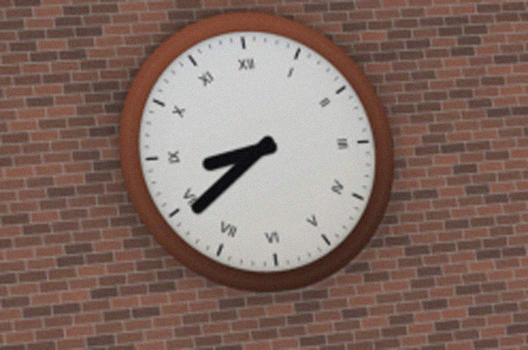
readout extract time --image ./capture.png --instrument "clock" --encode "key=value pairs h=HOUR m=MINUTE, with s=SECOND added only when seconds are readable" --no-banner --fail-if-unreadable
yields h=8 m=39
